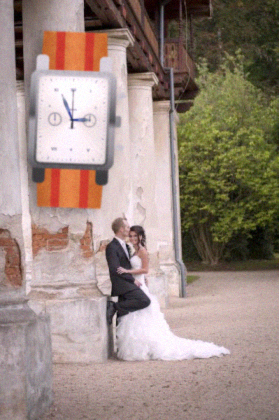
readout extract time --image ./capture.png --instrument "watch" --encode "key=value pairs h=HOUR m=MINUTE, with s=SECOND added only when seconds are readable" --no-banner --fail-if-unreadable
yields h=2 m=56
